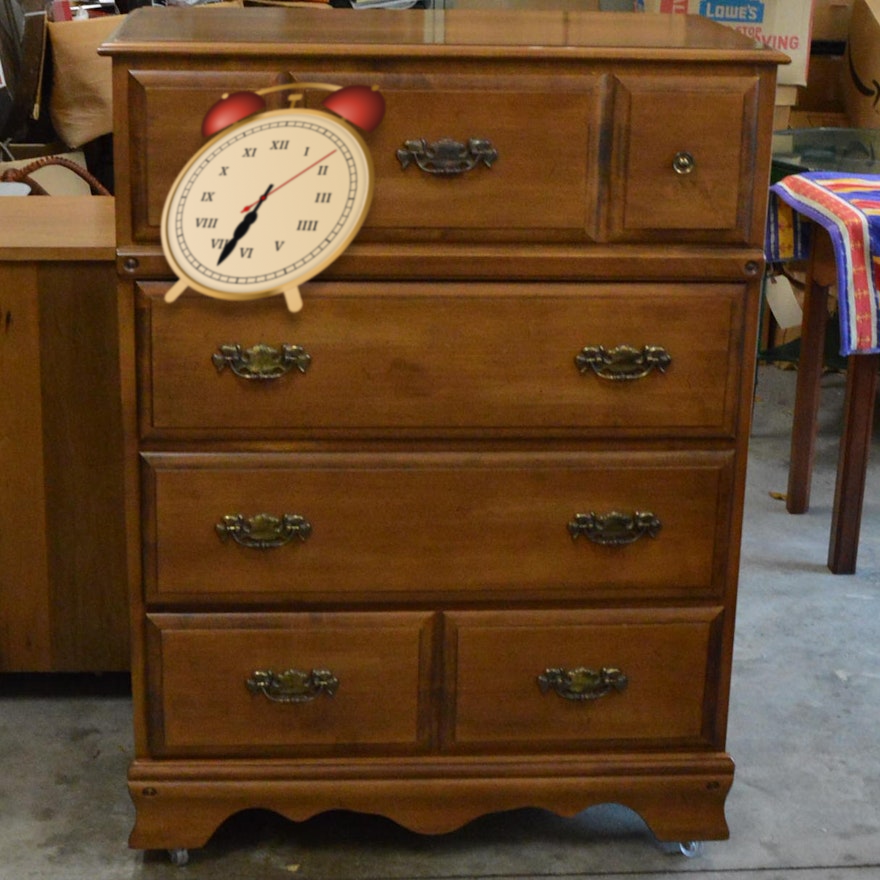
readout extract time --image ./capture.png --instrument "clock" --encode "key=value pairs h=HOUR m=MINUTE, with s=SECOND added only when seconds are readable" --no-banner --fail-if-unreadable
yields h=6 m=33 s=8
